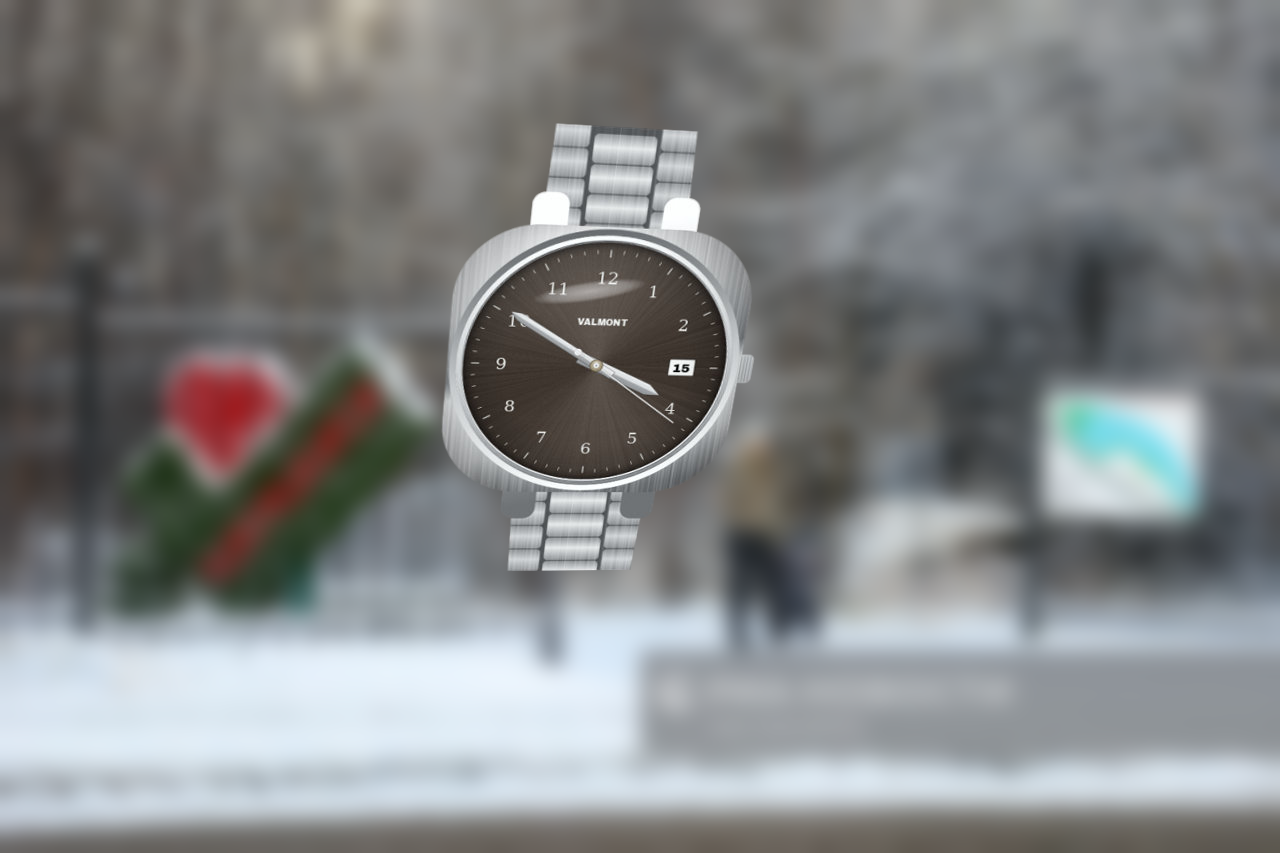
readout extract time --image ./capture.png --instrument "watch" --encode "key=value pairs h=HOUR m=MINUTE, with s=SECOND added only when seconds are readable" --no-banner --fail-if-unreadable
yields h=3 m=50 s=21
